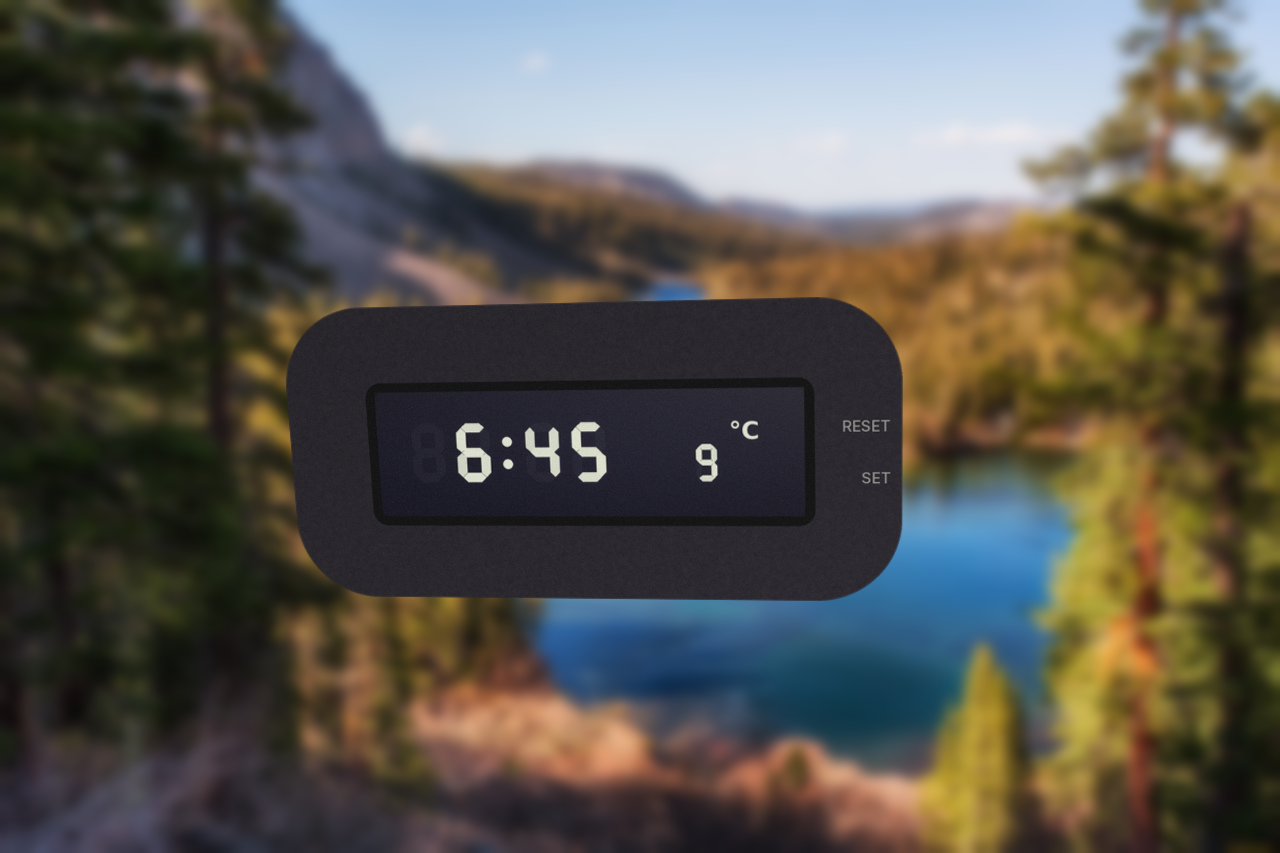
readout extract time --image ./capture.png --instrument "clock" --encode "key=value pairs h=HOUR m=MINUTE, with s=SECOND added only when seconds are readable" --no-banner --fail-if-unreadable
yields h=6 m=45
